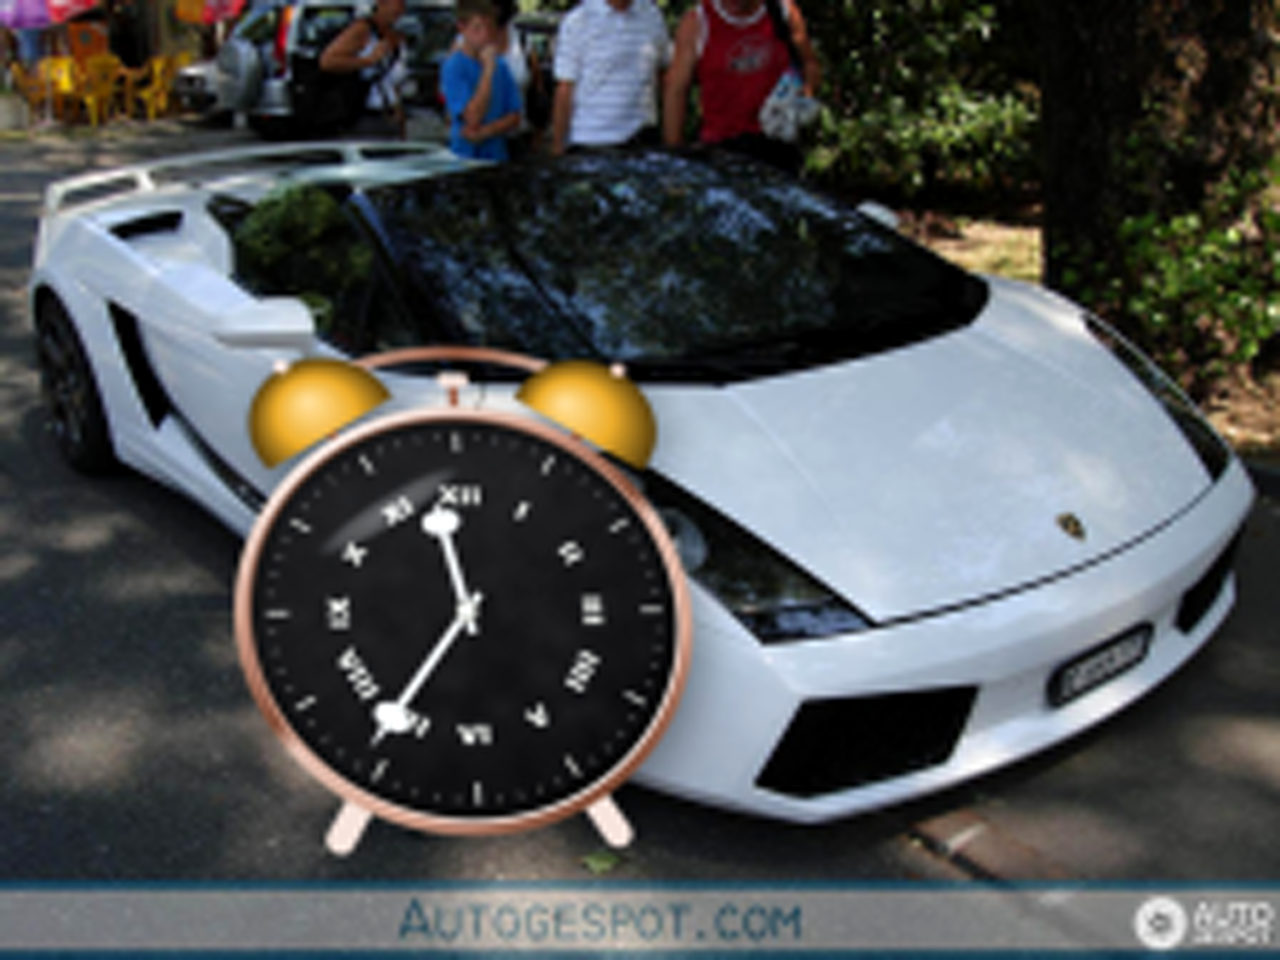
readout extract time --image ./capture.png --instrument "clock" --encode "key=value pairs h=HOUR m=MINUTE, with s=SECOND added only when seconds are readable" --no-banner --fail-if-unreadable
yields h=11 m=36
